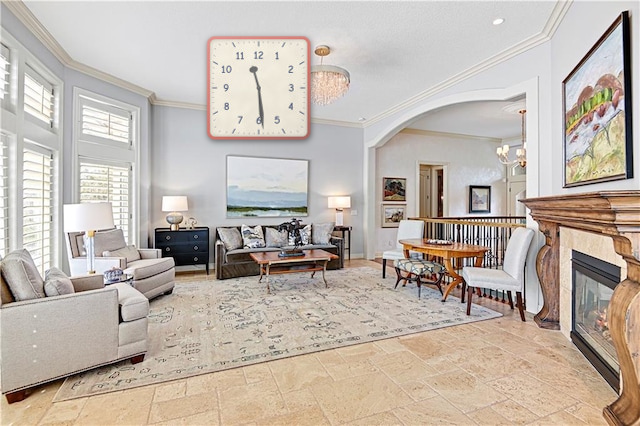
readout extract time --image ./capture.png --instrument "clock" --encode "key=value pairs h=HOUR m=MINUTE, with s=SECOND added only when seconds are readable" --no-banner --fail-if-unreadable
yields h=11 m=29
